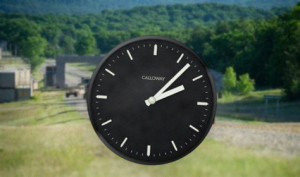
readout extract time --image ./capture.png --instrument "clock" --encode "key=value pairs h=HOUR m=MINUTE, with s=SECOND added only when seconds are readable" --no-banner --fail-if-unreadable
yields h=2 m=7
